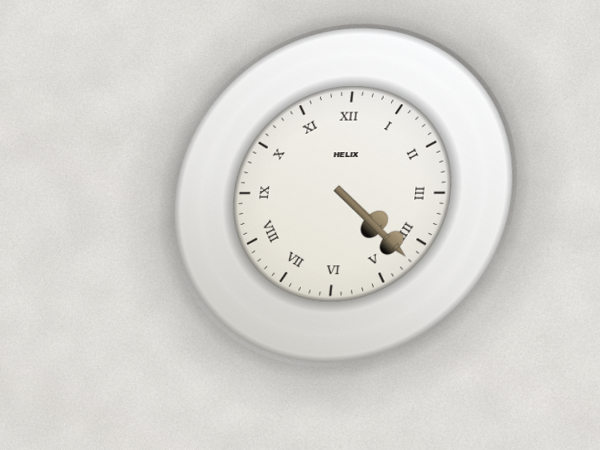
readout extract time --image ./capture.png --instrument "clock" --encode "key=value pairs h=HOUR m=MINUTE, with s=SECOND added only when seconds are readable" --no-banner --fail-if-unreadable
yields h=4 m=22
